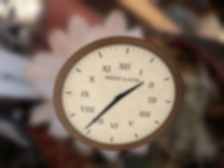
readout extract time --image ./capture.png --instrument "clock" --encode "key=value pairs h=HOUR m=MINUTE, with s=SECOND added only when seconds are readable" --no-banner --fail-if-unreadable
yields h=1 m=36
